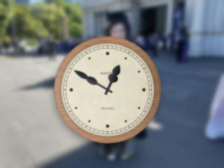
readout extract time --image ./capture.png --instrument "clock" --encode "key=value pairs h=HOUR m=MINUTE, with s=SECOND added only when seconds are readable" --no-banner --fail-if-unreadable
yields h=12 m=50
